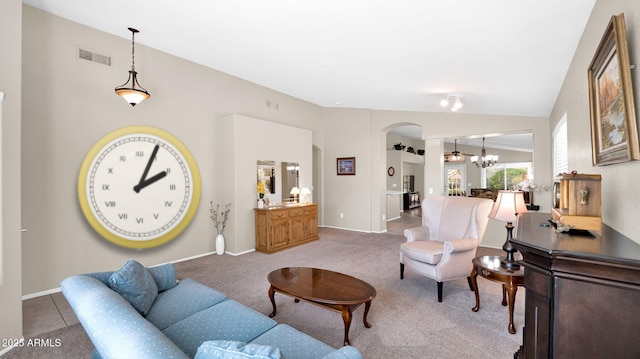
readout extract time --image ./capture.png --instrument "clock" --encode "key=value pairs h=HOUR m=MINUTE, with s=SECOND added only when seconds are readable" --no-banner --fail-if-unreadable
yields h=2 m=4
